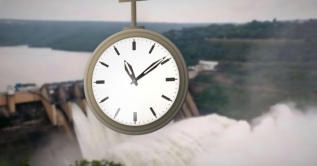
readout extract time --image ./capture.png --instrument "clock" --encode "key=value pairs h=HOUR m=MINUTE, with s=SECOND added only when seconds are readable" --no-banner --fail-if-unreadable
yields h=11 m=9
